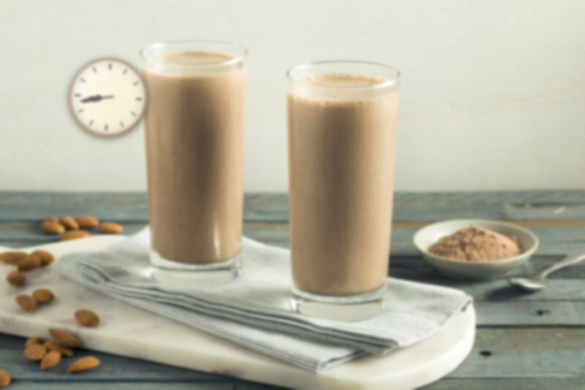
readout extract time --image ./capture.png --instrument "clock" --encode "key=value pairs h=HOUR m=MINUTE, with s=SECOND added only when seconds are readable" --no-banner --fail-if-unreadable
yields h=8 m=43
